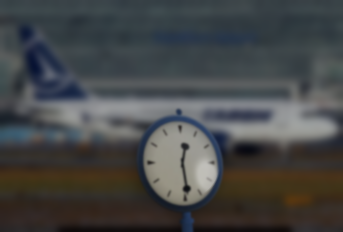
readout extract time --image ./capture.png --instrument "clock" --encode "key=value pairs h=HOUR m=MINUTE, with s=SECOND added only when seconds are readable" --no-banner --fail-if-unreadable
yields h=12 m=29
